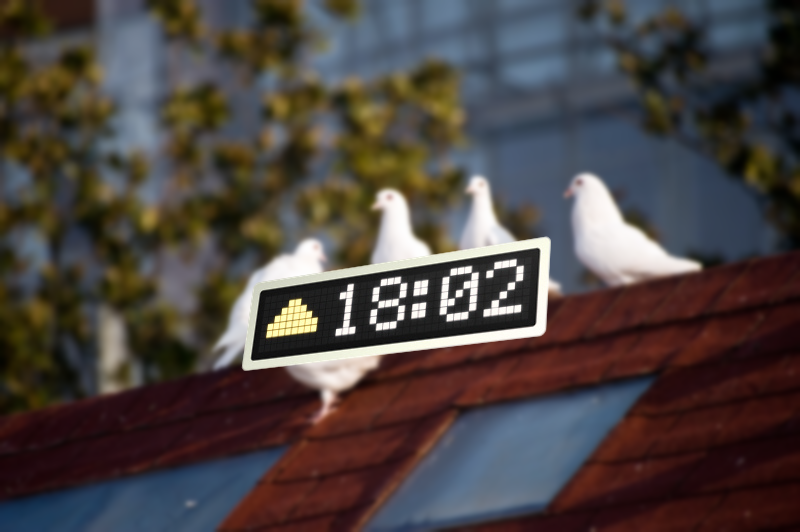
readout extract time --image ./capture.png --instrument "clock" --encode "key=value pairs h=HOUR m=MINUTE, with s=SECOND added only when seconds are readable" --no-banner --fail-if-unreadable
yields h=18 m=2
